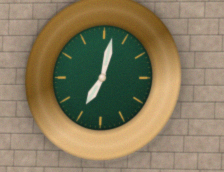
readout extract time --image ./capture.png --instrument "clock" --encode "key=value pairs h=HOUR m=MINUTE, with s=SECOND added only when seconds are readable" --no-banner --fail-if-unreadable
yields h=7 m=2
